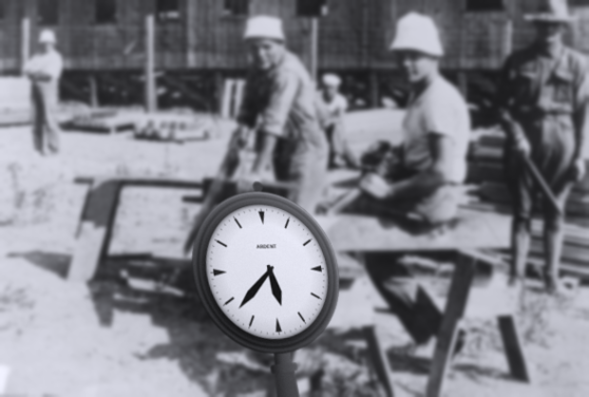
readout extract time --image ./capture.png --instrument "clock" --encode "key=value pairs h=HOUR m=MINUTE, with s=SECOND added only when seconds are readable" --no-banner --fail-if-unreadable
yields h=5 m=38
